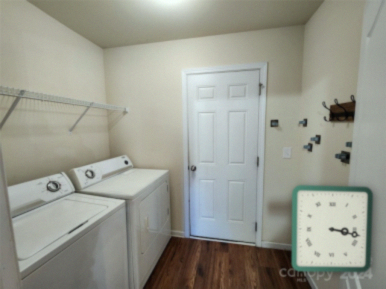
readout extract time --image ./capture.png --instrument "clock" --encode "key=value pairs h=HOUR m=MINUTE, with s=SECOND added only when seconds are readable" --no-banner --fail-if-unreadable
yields h=3 m=17
